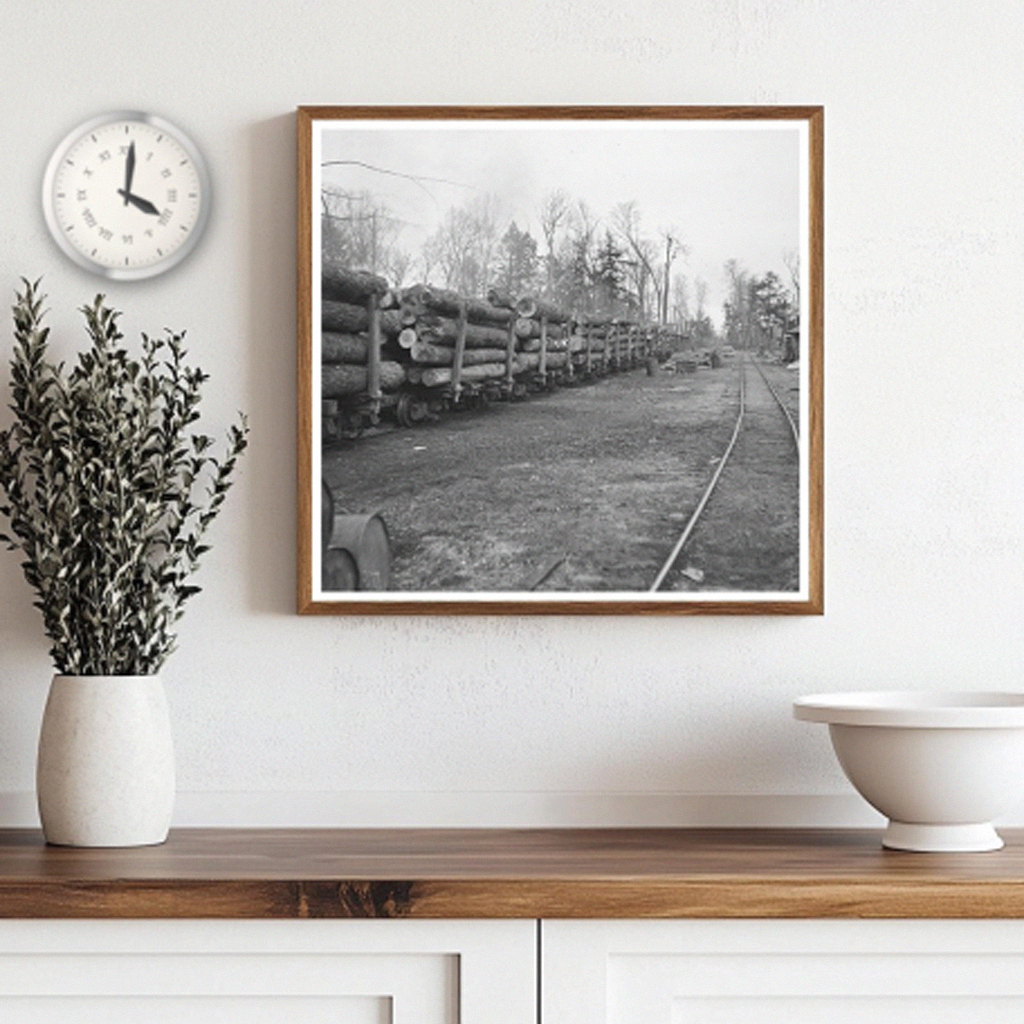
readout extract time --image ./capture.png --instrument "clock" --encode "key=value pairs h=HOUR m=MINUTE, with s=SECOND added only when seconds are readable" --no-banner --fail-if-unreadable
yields h=4 m=1
